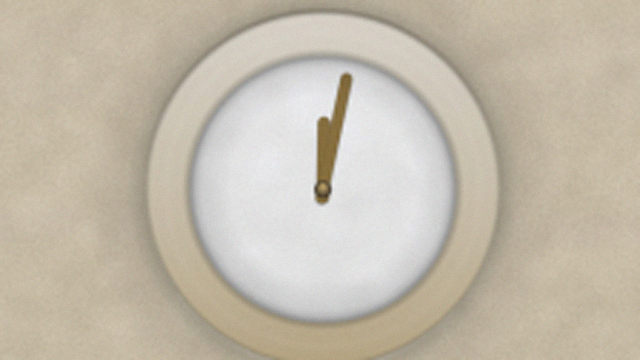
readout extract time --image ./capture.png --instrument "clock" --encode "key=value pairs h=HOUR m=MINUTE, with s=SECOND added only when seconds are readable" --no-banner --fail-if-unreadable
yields h=12 m=2
